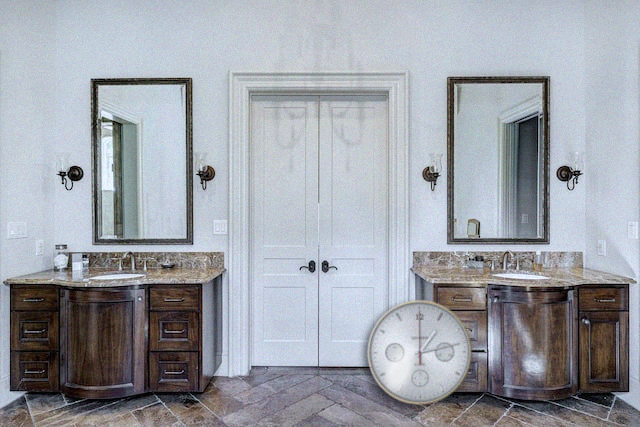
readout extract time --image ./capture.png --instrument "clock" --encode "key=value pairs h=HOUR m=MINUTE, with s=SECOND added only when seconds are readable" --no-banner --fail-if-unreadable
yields h=1 m=13
